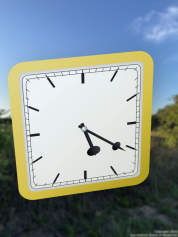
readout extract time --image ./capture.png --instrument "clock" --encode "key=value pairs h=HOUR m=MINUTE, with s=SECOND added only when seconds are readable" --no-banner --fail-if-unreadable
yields h=5 m=21
